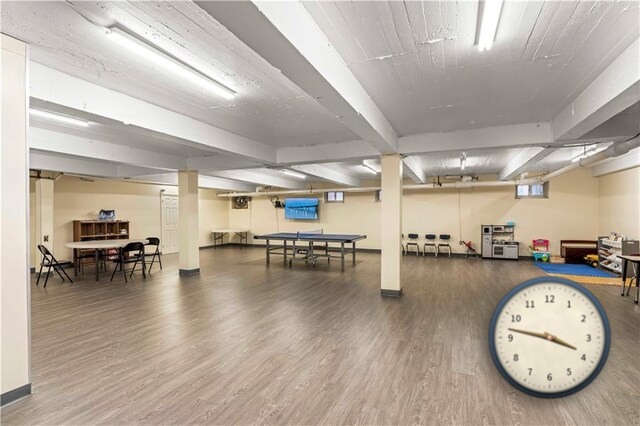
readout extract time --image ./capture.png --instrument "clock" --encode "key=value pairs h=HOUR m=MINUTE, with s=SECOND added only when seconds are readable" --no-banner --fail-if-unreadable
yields h=3 m=47
